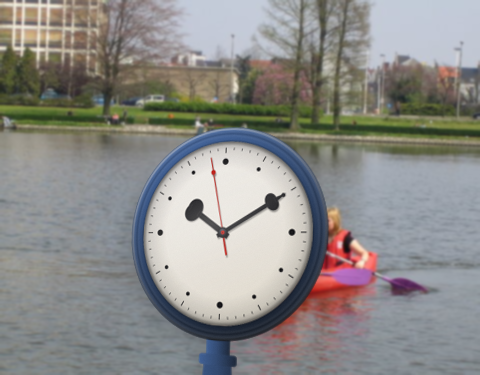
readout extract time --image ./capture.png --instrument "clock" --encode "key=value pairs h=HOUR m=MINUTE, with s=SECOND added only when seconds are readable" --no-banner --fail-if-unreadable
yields h=10 m=9 s=58
